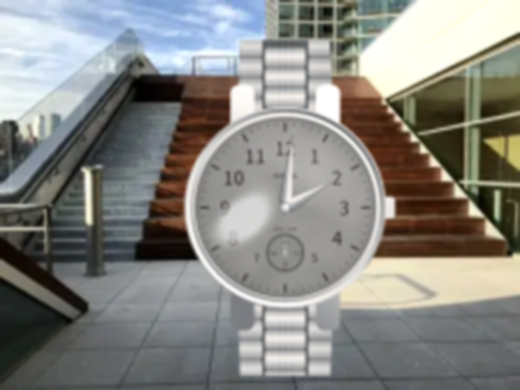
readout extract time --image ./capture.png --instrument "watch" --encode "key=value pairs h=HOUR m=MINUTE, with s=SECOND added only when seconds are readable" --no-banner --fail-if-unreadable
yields h=2 m=1
